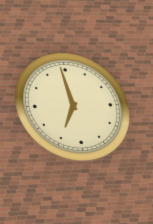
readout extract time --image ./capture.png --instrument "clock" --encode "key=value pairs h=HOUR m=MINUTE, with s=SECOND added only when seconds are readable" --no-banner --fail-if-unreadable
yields h=6 m=59
